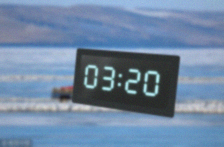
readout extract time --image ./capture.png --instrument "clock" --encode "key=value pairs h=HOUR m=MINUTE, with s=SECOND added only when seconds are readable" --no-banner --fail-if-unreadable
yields h=3 m=20
